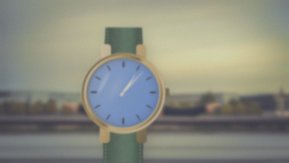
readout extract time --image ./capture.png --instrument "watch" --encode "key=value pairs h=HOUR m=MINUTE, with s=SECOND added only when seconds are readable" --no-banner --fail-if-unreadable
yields h=1 m=7
